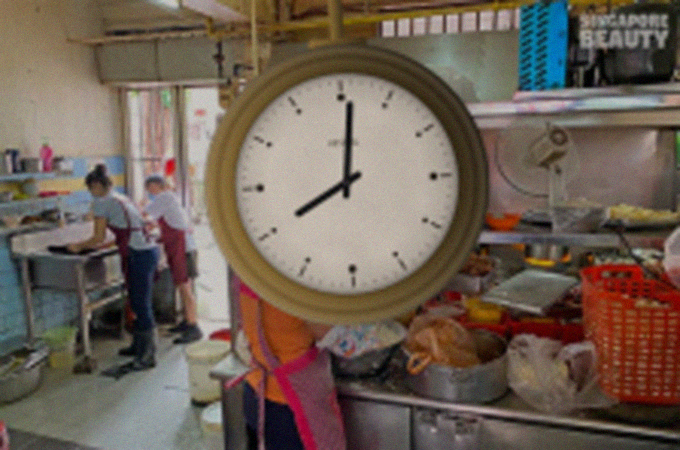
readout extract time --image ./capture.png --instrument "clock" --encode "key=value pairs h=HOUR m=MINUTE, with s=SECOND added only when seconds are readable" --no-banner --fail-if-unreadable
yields h=8 m=1
